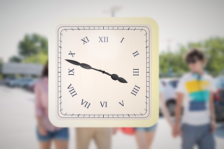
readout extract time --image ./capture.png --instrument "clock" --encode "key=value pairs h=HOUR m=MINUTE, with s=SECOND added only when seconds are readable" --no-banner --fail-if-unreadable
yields h=3 m=48
